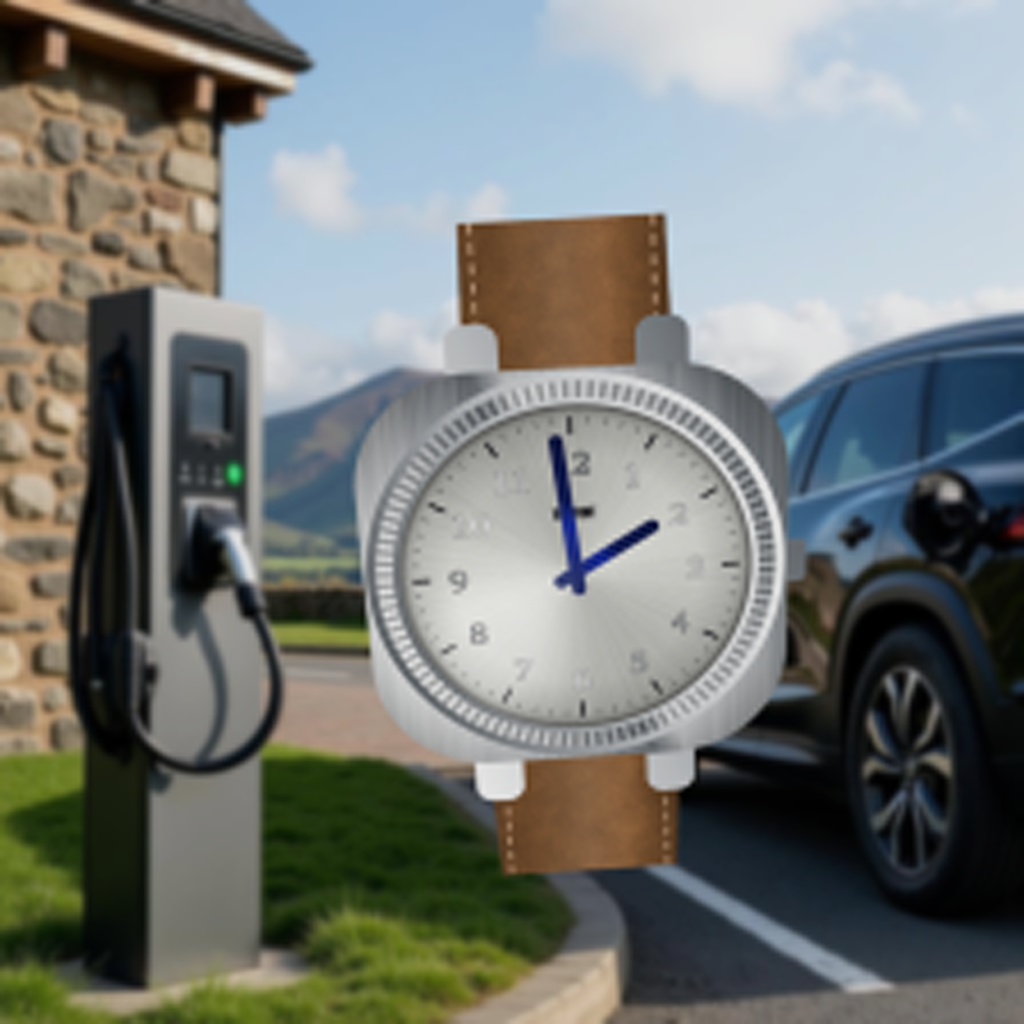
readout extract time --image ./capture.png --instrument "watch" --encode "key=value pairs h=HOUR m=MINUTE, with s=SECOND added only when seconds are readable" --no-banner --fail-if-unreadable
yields h=1 m=59
